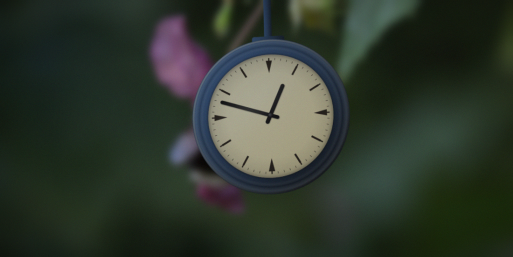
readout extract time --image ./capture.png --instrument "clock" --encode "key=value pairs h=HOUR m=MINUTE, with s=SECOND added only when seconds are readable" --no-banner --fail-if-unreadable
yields h=12 m=48
